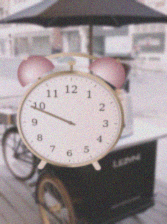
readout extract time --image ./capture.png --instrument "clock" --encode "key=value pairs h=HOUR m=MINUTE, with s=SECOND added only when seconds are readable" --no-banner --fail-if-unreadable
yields h=9 m=49
